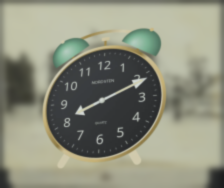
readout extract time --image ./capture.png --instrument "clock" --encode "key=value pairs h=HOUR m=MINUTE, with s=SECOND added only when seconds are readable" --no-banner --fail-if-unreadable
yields h=8 m=11
